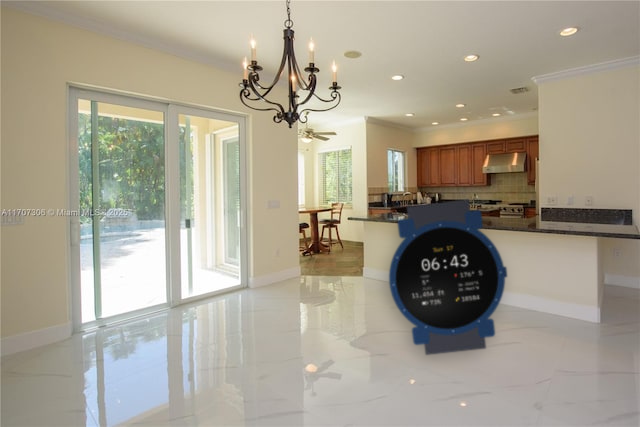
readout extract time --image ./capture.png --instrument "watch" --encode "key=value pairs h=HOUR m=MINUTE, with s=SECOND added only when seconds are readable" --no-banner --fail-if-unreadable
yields h=6 m=43
